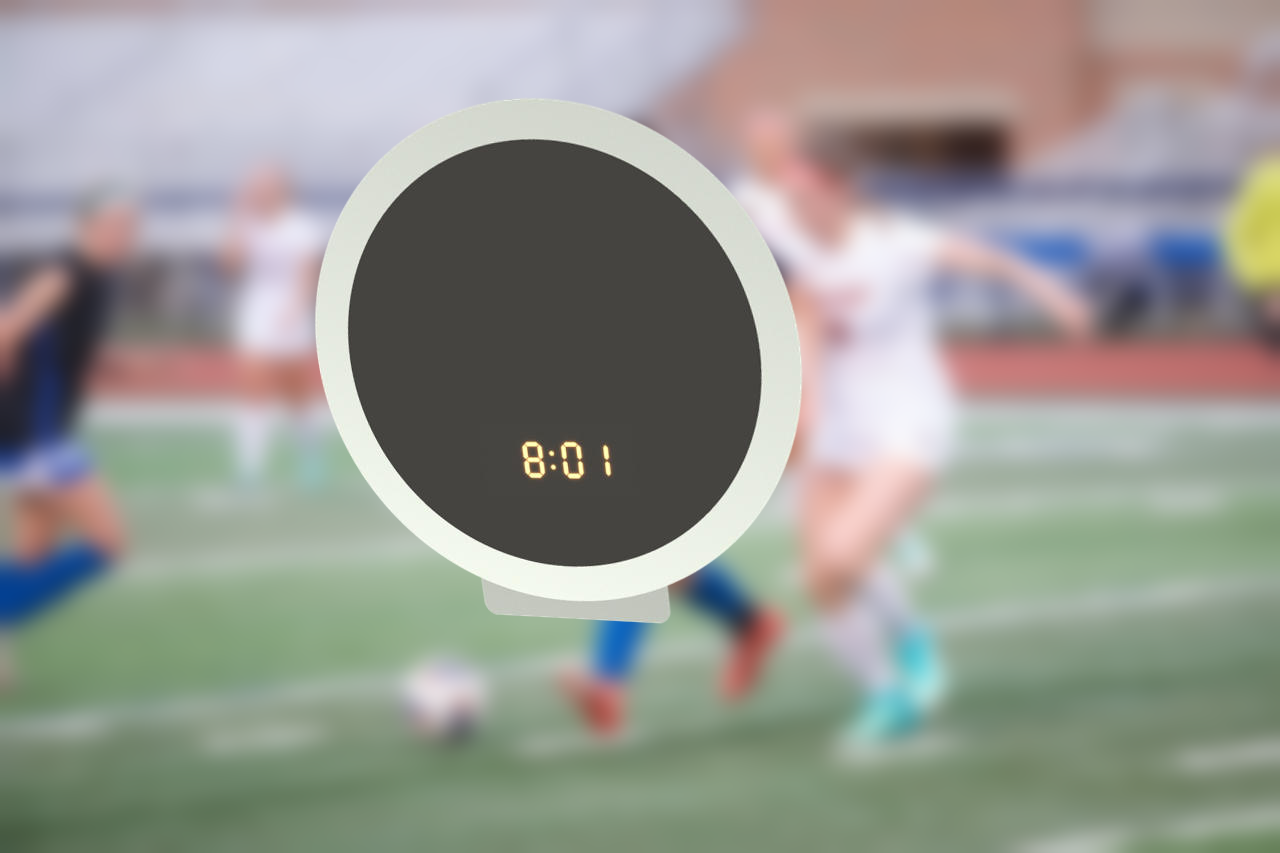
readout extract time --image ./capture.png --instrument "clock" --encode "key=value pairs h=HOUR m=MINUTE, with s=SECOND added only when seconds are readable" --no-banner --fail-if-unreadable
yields h=8 m=1
